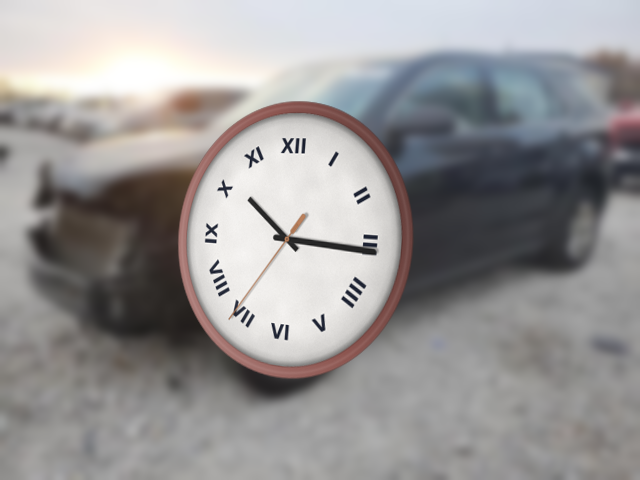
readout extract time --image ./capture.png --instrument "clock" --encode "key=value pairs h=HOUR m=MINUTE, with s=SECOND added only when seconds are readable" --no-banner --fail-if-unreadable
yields h=10 m=15 s=36
